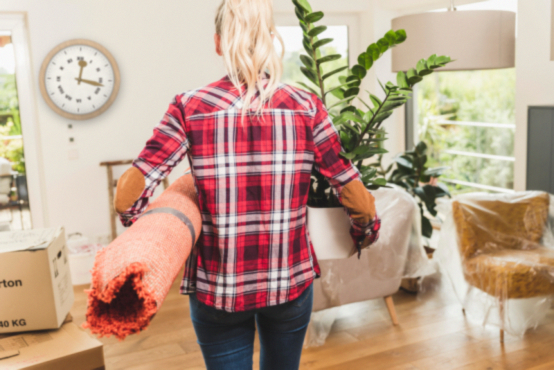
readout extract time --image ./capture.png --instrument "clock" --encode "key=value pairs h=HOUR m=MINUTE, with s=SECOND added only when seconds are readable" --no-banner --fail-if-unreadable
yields h=12 m=17
